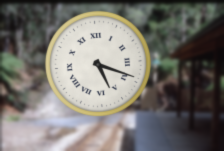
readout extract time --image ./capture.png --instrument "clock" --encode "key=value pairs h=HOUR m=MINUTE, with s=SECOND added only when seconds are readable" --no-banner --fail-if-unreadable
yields h=5 m=19
